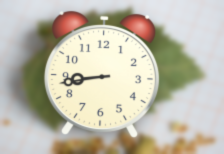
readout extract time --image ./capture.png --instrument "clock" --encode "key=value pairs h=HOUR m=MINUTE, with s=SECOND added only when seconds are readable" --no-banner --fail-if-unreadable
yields h=8 m=43
